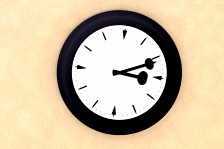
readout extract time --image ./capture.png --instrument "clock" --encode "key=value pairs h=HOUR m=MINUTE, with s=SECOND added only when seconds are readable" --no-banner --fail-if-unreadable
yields h=3 m=11
